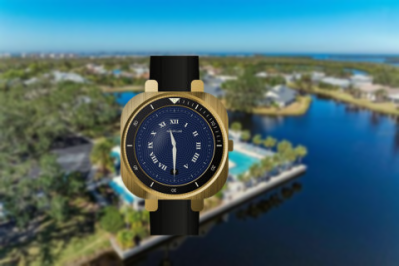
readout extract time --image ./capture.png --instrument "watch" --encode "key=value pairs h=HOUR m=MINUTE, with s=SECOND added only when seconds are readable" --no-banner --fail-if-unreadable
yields h=11 m=30
